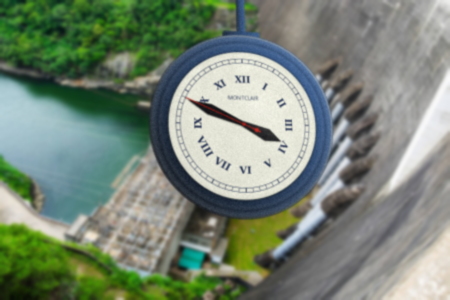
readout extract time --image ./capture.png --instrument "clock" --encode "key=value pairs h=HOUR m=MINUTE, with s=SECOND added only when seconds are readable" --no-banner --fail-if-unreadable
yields h=3 m=48 s=49
